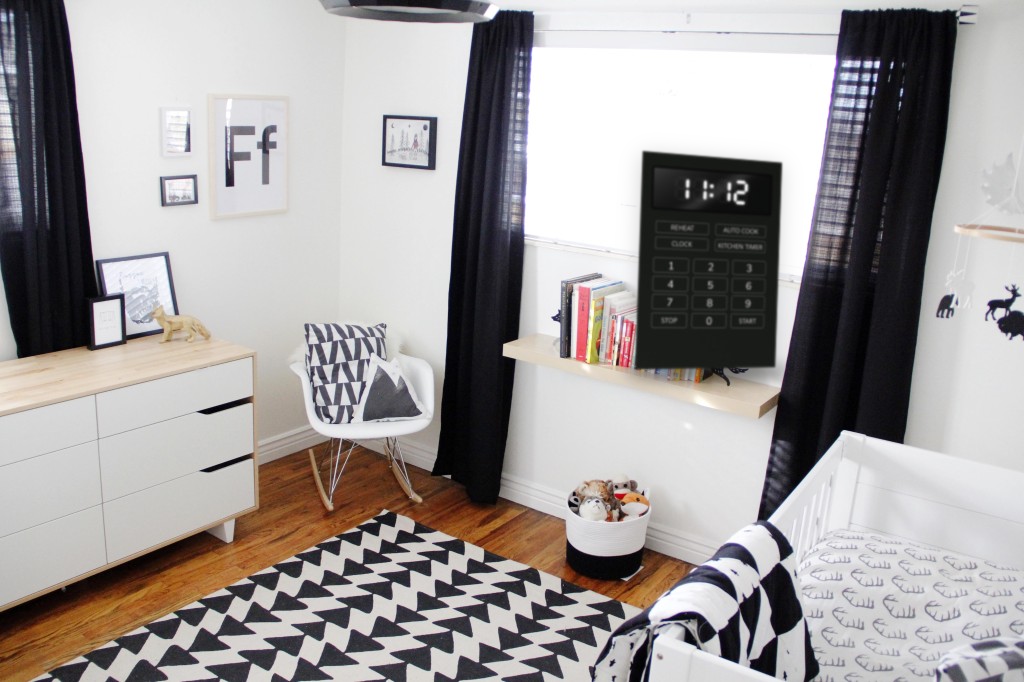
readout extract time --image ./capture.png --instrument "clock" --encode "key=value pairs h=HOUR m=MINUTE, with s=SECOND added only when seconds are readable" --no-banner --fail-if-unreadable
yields h=11 m=12
